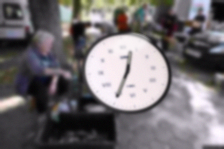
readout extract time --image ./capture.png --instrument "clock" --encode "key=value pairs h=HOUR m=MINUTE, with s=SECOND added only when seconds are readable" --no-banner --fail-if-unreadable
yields h=12 m=35
